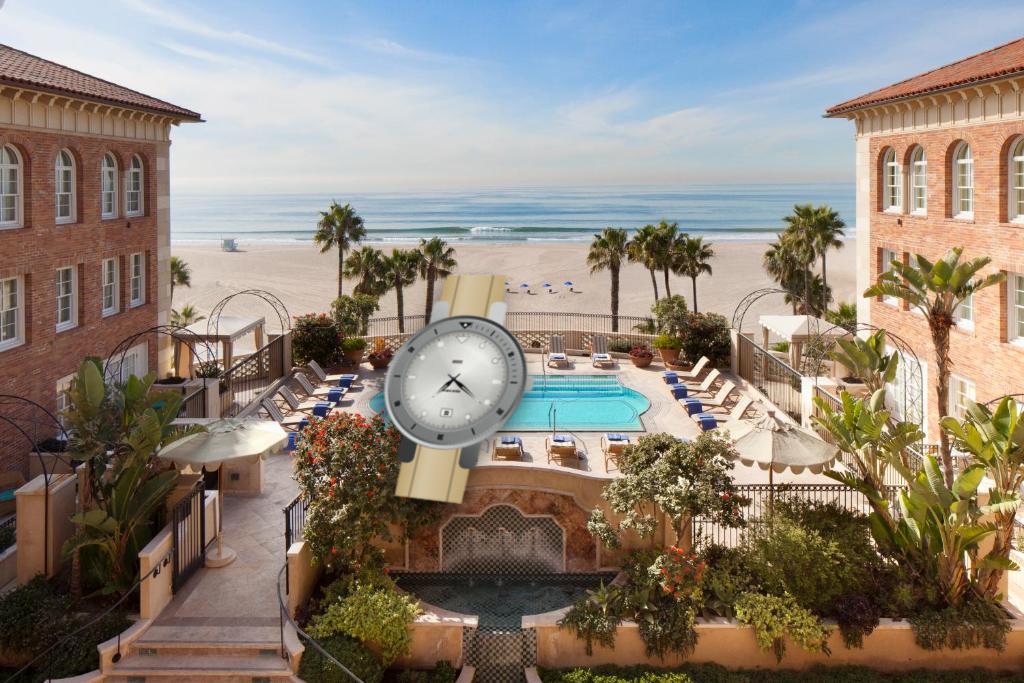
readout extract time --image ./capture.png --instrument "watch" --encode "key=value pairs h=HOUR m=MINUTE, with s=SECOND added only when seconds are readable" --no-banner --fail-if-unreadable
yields h=7 m=21
